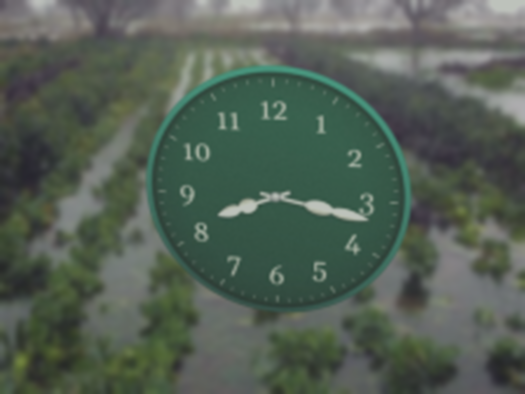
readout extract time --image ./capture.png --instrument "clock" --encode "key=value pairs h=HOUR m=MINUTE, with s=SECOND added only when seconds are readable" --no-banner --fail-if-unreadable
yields h=8 m=17
